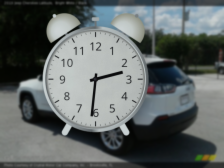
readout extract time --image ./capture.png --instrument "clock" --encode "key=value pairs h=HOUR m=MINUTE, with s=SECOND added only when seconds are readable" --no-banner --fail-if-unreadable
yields h=2 m=31
